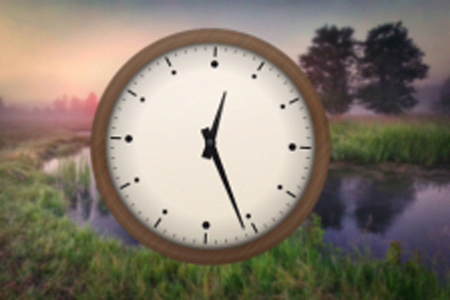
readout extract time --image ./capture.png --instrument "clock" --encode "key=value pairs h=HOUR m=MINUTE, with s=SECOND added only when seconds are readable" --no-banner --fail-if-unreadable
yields h=12 m=26
